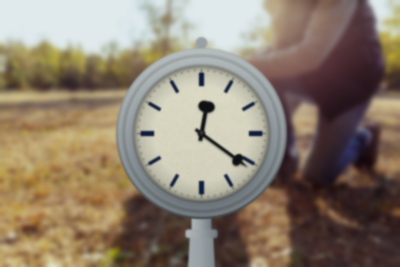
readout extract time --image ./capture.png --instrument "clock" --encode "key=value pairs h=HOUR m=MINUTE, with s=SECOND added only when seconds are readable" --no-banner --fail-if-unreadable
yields h=12 m=21
